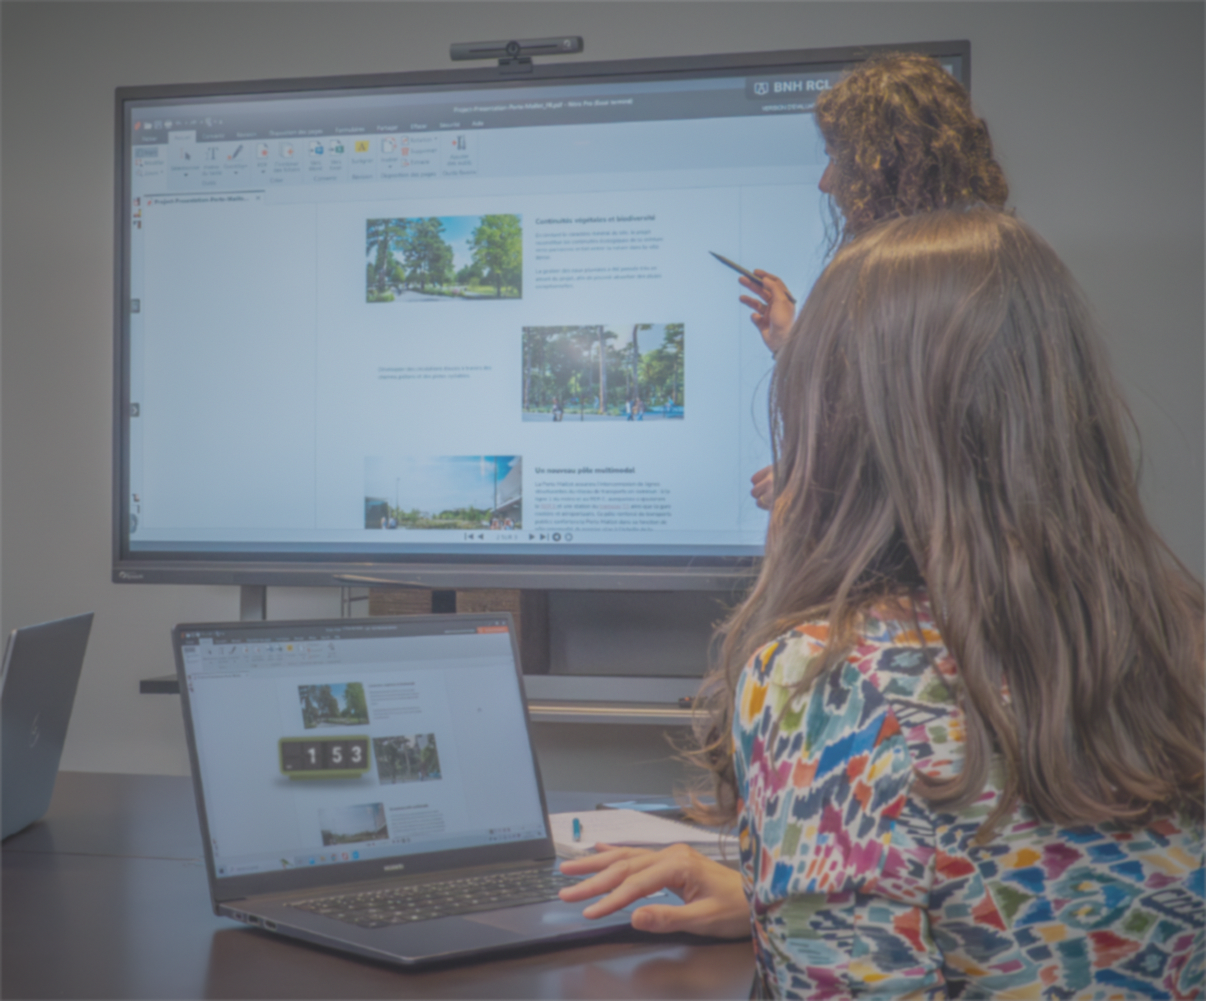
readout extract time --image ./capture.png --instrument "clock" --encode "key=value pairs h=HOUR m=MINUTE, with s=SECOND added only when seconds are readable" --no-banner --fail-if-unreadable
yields h=1 m=53
